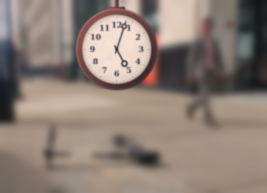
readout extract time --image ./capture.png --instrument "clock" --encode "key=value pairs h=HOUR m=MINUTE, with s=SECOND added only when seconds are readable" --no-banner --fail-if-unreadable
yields h=5 m=3
